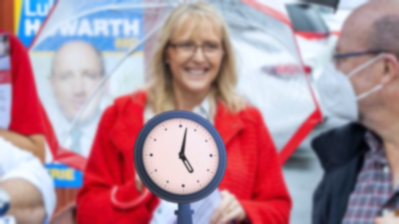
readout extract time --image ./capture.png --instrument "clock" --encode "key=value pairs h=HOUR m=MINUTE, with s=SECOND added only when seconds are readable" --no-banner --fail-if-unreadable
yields h=5 m=2
